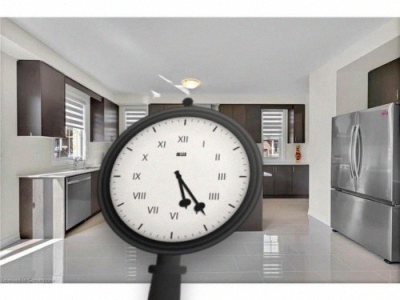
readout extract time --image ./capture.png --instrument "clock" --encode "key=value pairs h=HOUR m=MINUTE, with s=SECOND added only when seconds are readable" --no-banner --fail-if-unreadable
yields h=5 m=24
